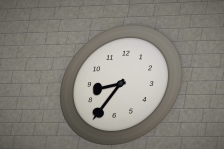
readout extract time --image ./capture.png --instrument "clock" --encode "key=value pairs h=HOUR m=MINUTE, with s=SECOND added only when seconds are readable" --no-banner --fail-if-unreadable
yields h=8 m=35
